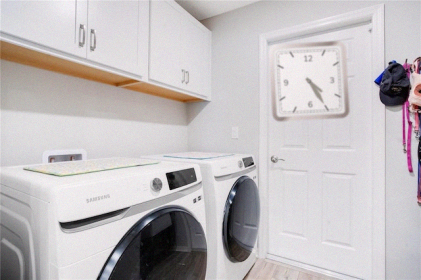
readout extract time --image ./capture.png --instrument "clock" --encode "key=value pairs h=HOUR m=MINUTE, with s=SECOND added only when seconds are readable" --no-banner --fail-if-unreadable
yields h=4 m=25
